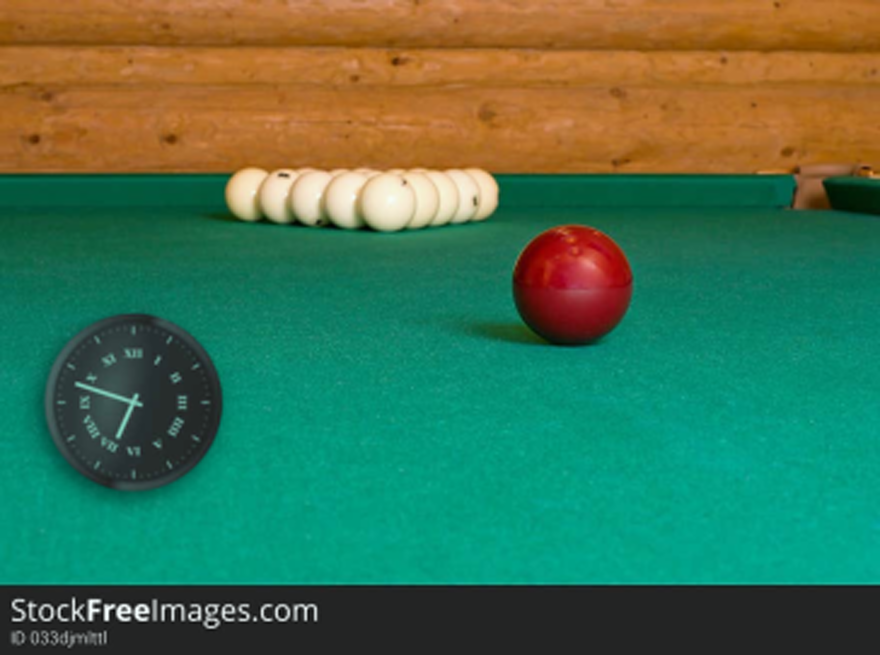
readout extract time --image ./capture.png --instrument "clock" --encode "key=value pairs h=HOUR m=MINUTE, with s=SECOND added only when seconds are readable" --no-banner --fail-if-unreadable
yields h=6 m=48
